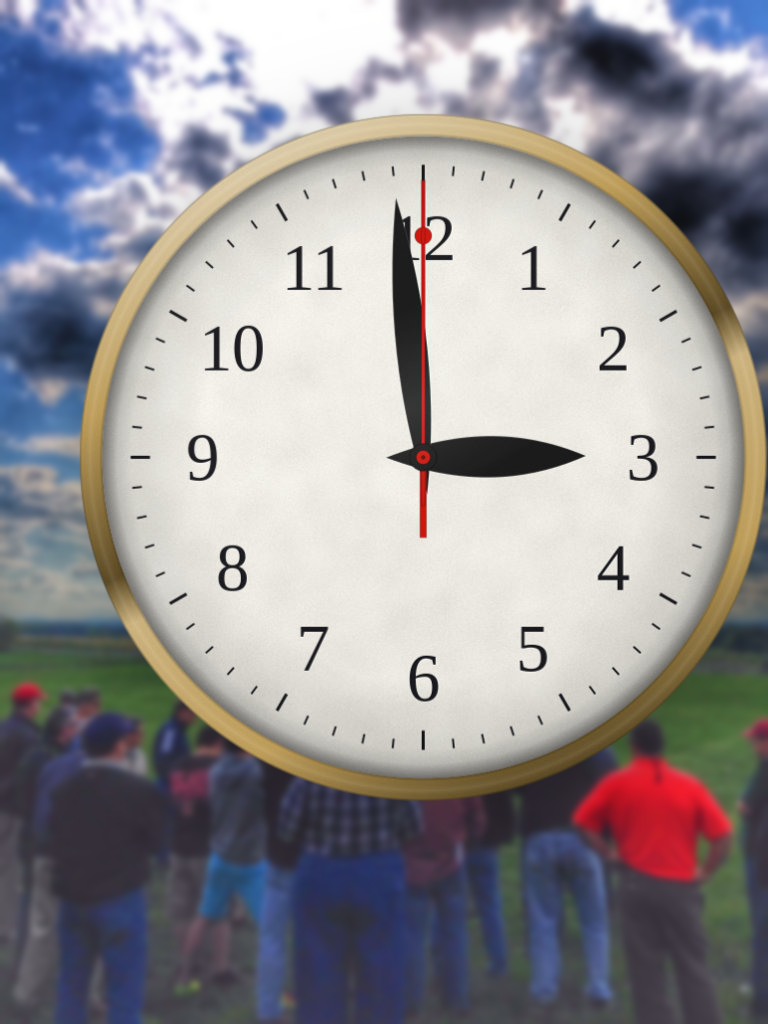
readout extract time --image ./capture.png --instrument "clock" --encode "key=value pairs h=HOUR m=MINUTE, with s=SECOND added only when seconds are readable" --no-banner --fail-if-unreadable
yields h=2 m=59 s=0
